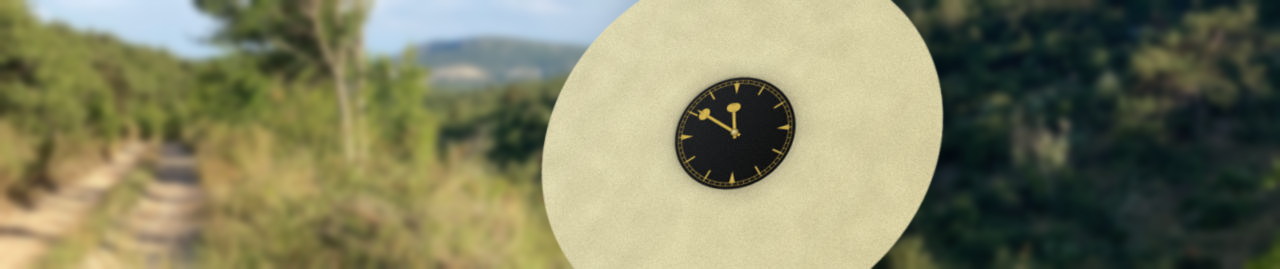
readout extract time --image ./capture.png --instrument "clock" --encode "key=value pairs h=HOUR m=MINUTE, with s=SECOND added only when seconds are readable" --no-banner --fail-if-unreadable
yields h=11 m=51
